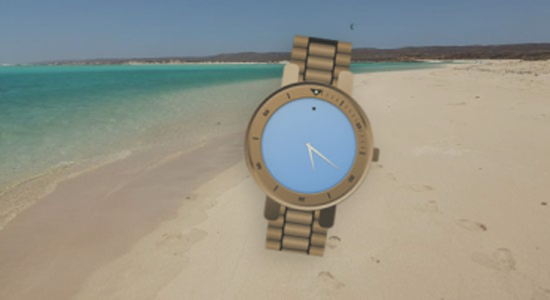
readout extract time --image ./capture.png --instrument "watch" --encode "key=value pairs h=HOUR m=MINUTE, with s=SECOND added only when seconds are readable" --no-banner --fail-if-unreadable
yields h=5 m=20
